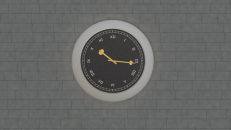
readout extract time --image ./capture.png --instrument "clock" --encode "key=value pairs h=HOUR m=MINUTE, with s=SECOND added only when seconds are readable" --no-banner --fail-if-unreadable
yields h=10 m=16
